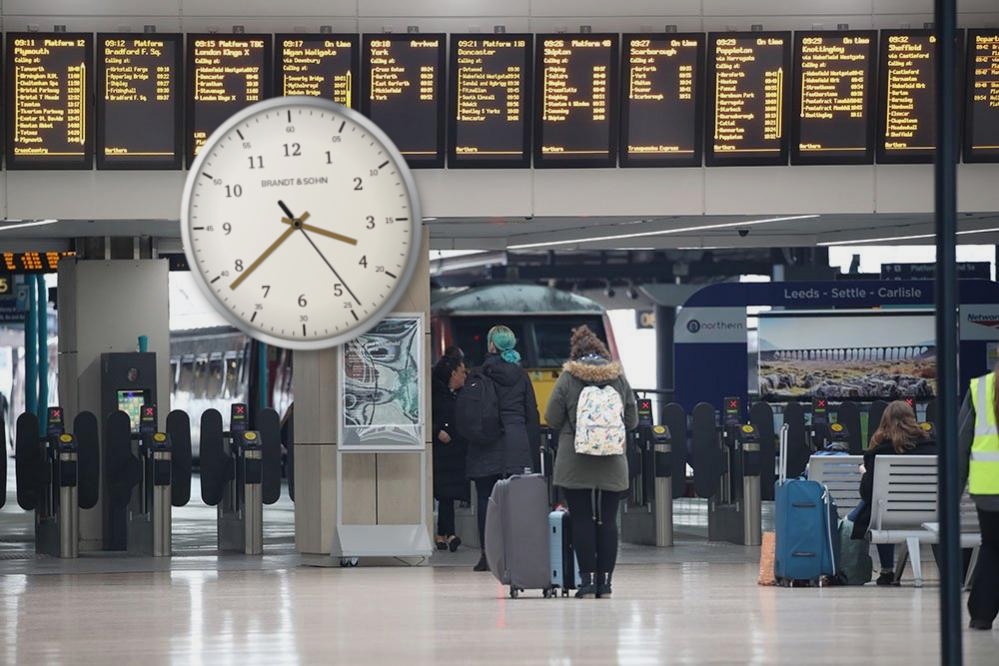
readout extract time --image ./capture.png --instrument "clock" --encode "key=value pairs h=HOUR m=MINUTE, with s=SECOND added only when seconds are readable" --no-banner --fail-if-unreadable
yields h=3 m=38 s=24
